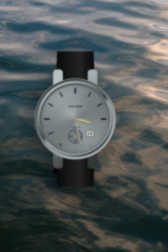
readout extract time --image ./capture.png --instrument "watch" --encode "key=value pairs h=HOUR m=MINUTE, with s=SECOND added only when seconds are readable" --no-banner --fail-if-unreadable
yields h=3 m=28
